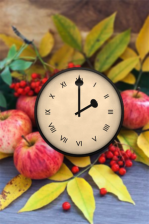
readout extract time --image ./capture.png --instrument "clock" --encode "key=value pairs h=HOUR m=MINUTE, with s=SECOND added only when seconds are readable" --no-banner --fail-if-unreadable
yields h=2 m=0
